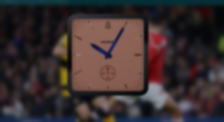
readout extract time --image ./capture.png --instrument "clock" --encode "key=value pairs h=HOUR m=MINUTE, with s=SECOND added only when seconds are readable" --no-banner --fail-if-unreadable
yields h=10 m=5
